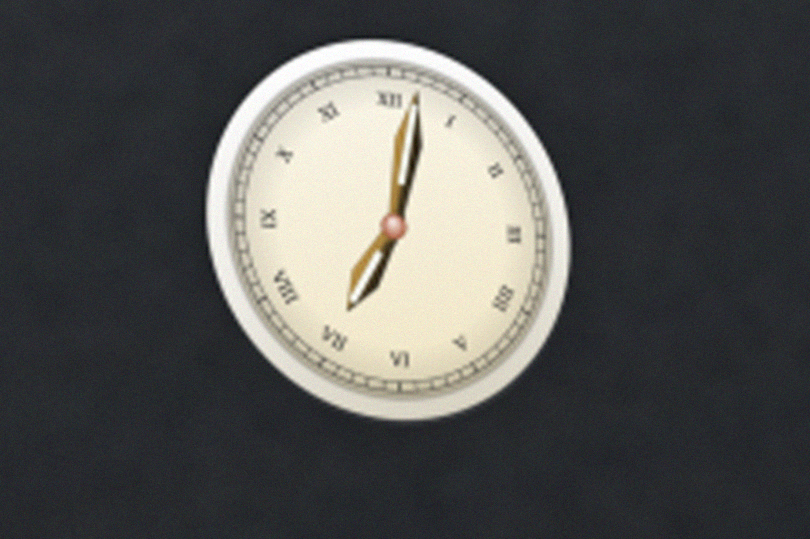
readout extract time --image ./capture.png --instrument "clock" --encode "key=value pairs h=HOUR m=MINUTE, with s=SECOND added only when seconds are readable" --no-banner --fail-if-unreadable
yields h=7 m=2
